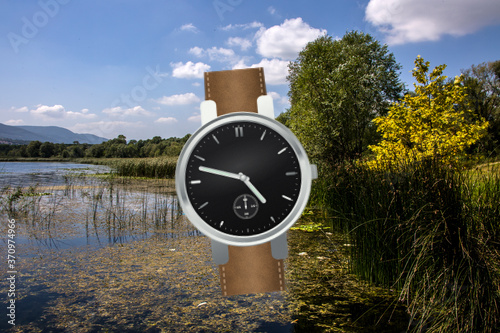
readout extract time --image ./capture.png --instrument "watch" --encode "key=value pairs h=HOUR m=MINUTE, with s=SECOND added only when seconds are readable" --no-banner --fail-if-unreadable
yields h=4 m=48
